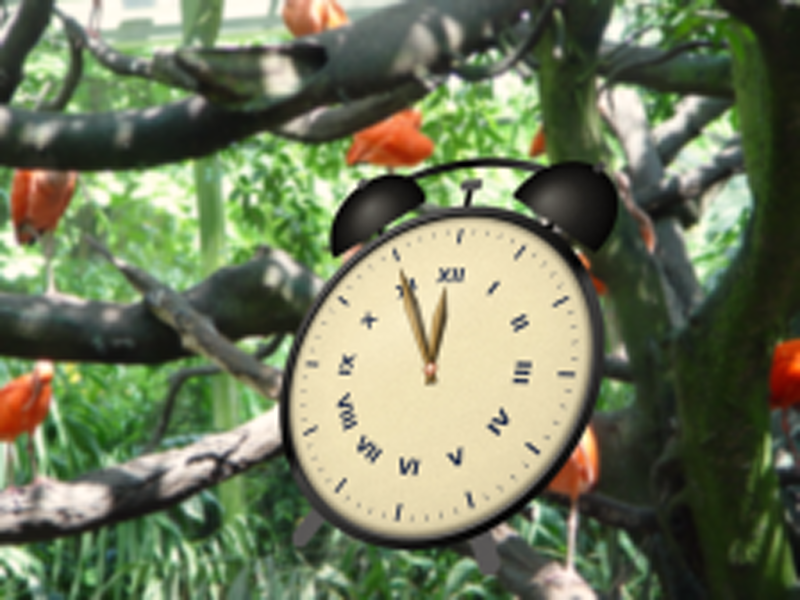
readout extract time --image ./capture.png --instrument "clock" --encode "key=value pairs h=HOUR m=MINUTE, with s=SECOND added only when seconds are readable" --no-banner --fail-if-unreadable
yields h=11 m=55
